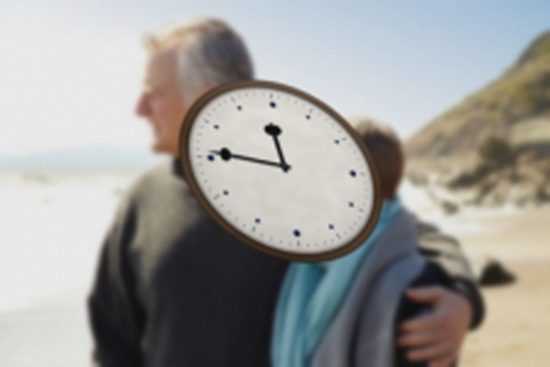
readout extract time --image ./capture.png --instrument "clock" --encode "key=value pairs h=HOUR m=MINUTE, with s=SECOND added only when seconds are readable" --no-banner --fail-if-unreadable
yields h=11 m=46
